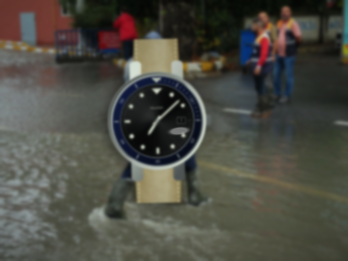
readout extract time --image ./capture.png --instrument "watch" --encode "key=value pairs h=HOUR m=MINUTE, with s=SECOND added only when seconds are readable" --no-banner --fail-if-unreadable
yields h=7 m=8
